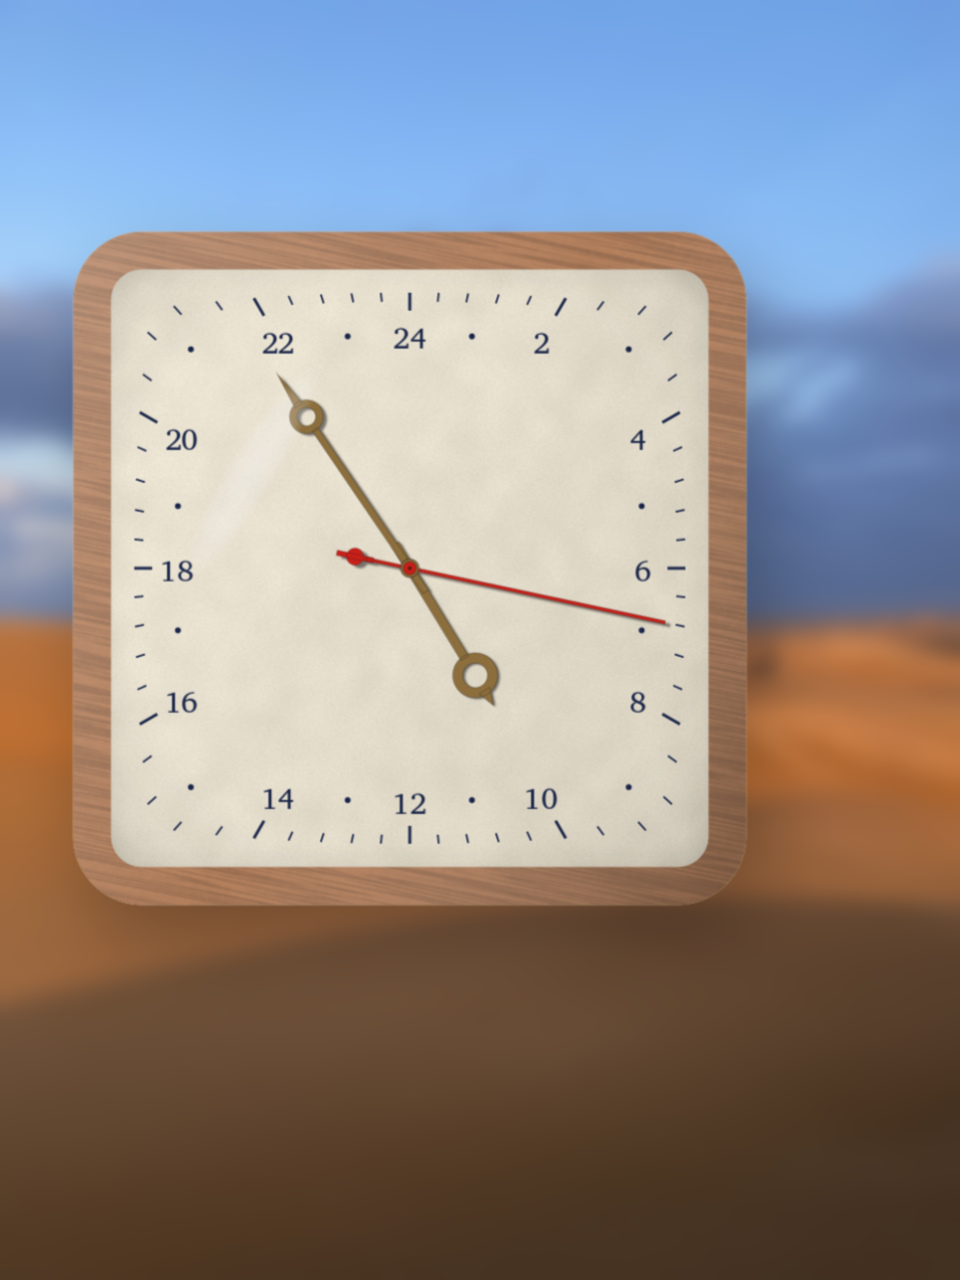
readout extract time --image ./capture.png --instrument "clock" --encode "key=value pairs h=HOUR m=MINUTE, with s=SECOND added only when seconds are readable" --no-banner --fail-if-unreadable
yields h=9 m=54 s=17
